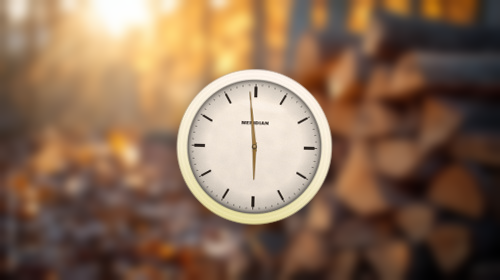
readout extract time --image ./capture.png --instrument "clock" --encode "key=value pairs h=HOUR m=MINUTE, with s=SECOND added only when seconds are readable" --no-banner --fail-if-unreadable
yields h=5 m=59
